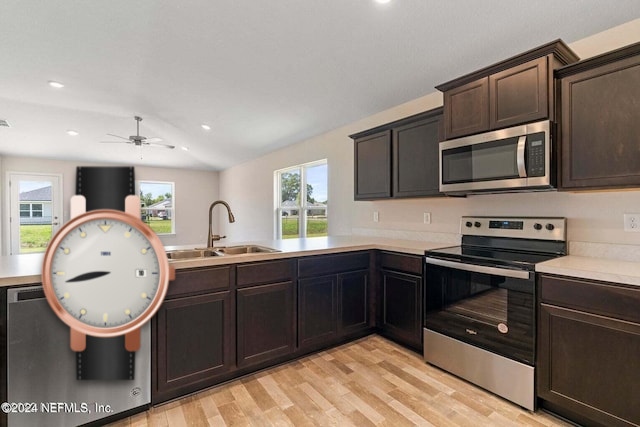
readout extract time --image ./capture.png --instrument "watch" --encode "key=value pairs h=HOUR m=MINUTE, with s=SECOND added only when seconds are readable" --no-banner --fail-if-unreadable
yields h=8 m=43
